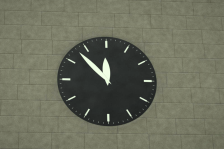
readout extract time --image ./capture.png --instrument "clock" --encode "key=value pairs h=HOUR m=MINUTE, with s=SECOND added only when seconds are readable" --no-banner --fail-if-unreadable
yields h=11 m=53
